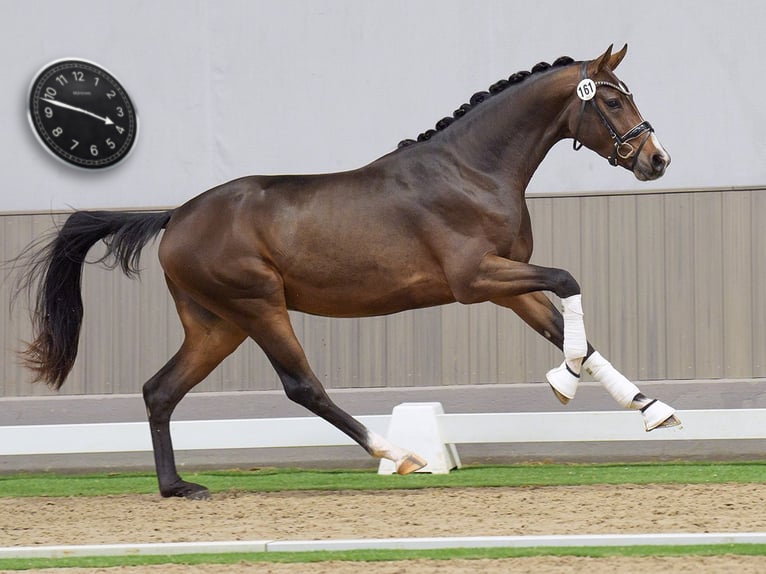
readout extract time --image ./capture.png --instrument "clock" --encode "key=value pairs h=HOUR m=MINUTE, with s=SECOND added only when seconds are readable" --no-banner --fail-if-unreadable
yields h=3 m=48
